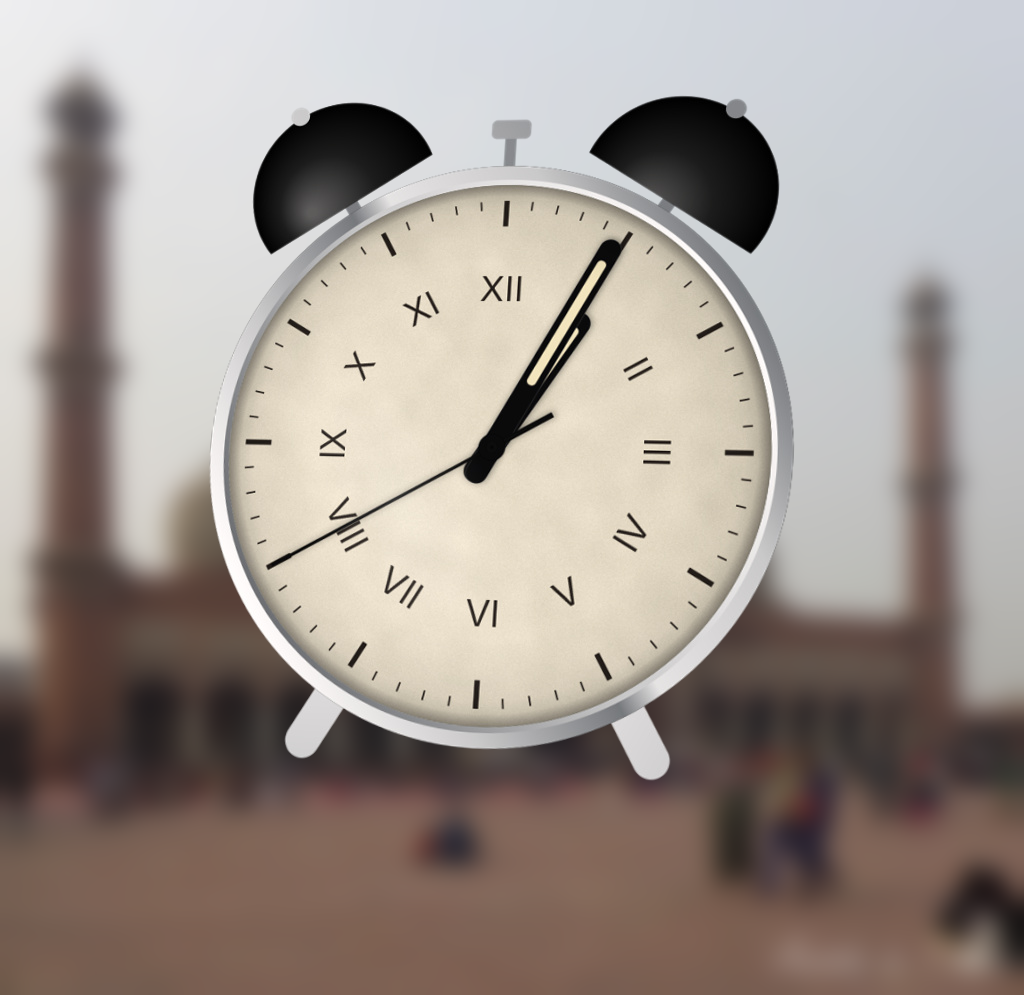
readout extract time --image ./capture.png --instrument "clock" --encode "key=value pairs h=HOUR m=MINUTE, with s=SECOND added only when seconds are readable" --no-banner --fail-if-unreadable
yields h=1 m=4 s=40
